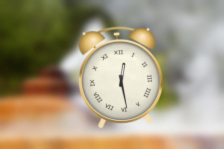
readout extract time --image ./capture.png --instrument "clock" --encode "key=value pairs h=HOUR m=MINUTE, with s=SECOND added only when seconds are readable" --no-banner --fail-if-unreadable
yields h=12 m=29
